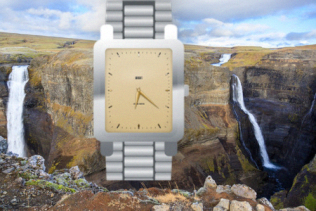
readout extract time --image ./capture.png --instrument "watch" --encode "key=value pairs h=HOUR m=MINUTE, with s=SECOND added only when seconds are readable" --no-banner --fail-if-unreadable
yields h=6 m=22
